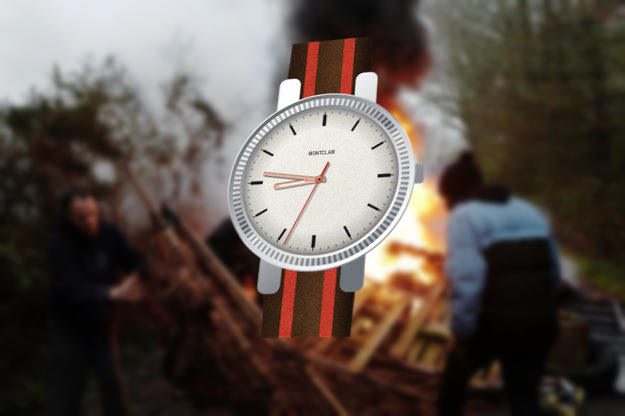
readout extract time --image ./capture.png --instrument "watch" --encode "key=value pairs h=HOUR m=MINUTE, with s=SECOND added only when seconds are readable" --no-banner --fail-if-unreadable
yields h=8 m=46 s=34
